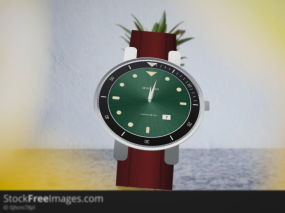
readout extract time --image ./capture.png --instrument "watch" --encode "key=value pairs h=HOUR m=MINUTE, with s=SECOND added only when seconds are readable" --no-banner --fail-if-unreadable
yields h=12 m=2
